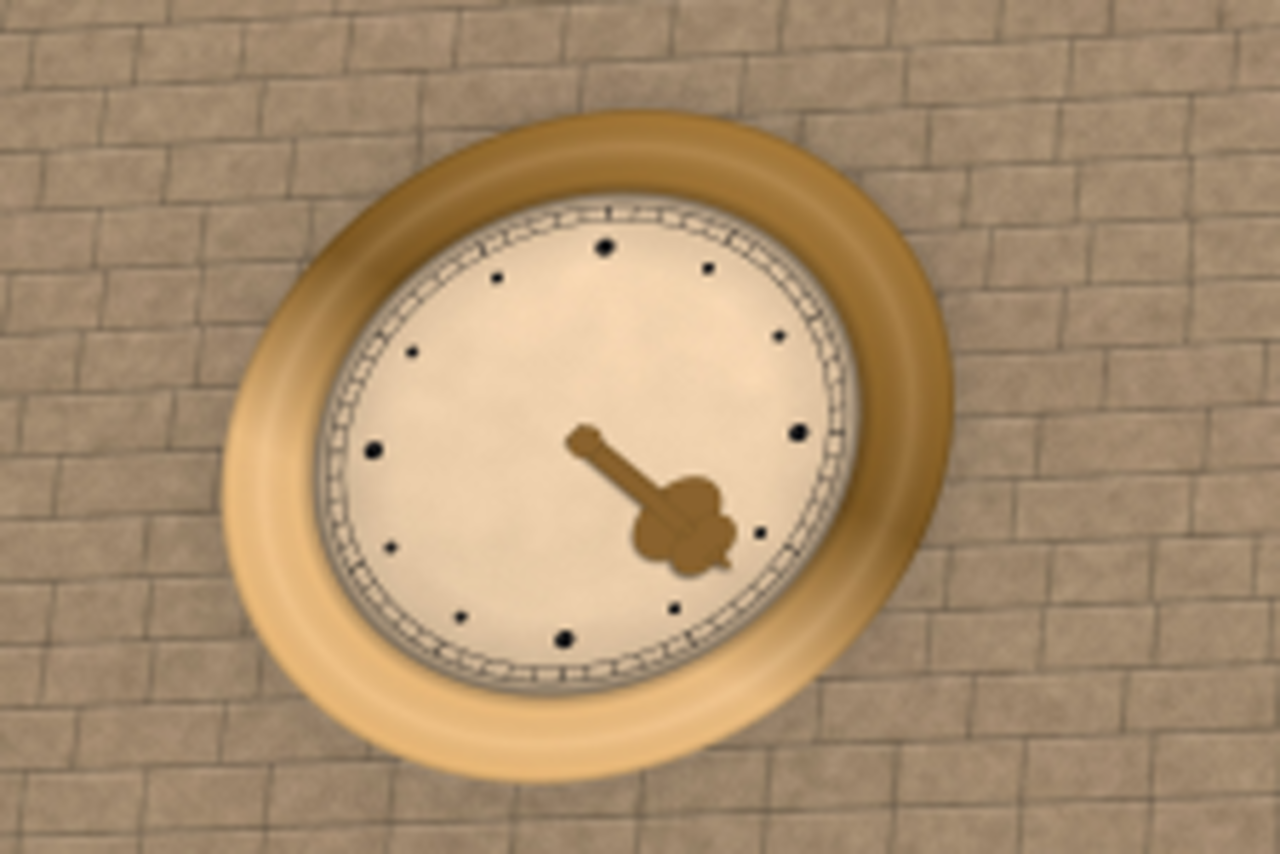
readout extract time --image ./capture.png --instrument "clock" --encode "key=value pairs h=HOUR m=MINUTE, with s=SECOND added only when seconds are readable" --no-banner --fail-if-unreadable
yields h=4 m=22
